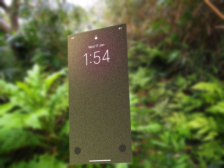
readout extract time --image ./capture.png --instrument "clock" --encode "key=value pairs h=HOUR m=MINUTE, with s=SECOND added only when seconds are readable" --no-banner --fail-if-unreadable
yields h=1 m=54
